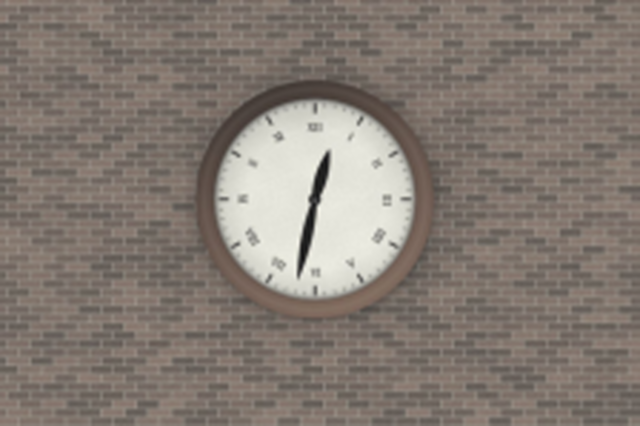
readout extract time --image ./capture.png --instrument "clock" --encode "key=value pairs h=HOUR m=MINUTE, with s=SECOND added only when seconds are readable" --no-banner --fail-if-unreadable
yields h=12 m=32
